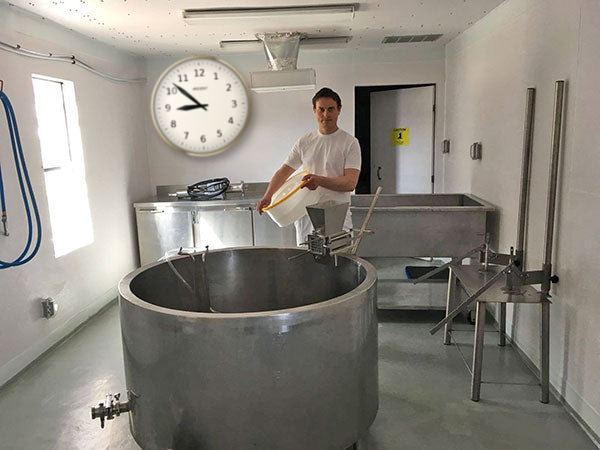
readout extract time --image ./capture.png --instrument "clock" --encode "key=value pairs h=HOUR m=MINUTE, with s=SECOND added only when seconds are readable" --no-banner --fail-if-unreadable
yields h=8 m=52
